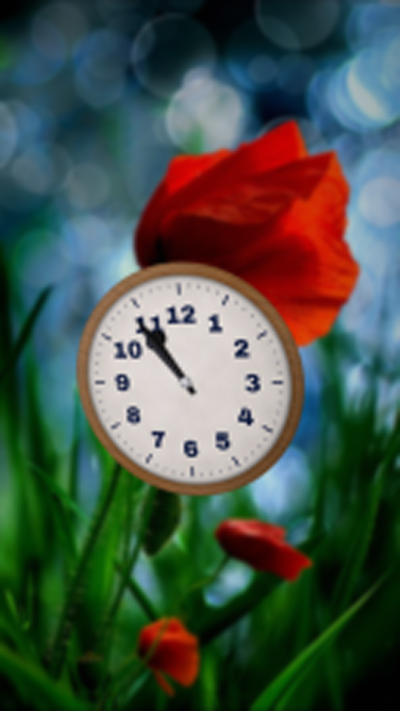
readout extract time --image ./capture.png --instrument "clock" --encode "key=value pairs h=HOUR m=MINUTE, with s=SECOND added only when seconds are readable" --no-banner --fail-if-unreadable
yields h=10 m=54
